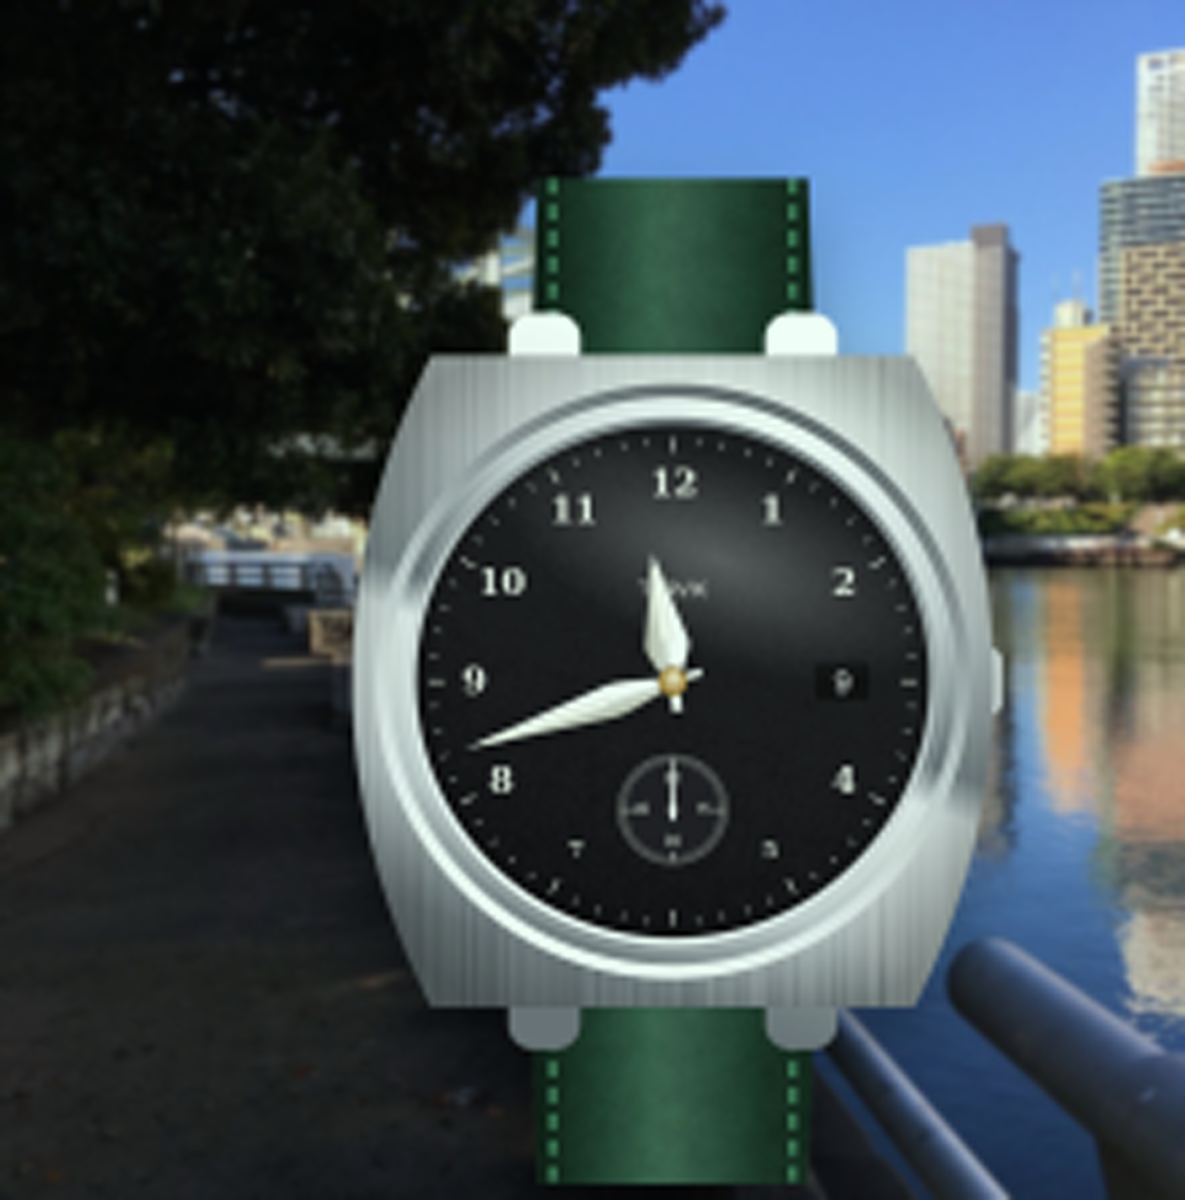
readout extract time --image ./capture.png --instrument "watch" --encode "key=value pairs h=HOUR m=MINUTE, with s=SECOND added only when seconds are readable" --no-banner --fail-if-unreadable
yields h=11 m=42
